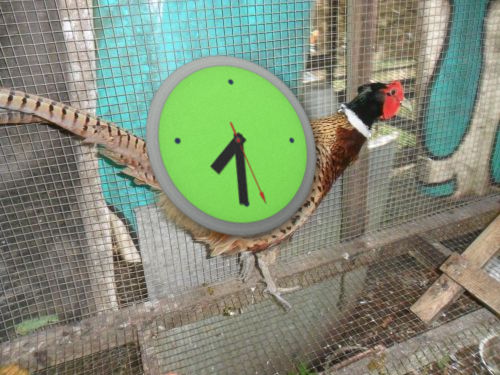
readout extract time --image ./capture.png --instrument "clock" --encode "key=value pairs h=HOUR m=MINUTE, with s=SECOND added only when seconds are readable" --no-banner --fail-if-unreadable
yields h=7 m=30 s=27
